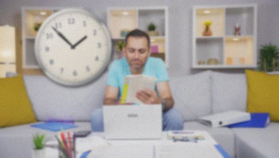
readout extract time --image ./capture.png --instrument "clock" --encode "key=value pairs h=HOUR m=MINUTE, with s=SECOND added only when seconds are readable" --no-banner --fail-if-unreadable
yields h=1 m=53
